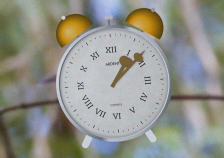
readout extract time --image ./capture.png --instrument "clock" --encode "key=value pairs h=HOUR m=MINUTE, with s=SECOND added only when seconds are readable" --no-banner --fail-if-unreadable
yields h=1 m=8
